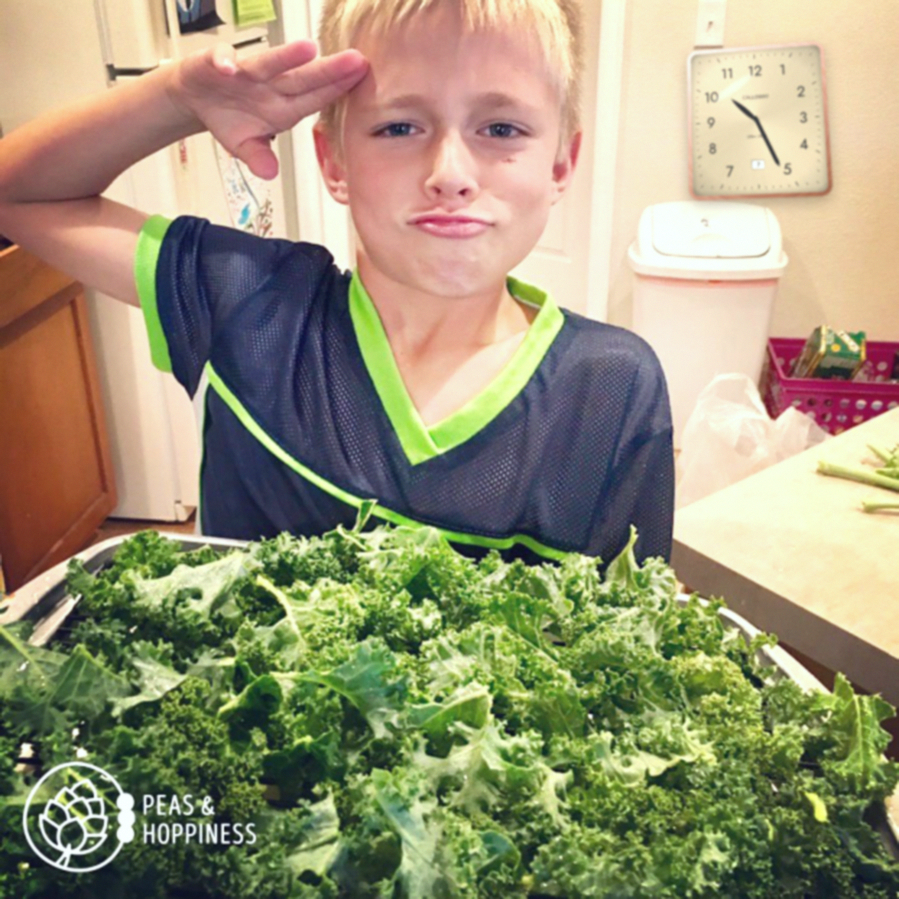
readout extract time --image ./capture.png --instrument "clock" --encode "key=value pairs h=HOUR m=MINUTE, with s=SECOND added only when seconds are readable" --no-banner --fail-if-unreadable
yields h=10 m=26
